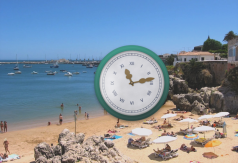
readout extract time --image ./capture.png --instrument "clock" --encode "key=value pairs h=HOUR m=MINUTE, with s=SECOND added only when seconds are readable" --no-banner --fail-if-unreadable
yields h=11 m=13
